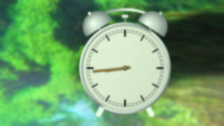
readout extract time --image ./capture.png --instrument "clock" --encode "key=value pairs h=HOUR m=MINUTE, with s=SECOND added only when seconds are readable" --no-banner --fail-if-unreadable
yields h=8 m=44
